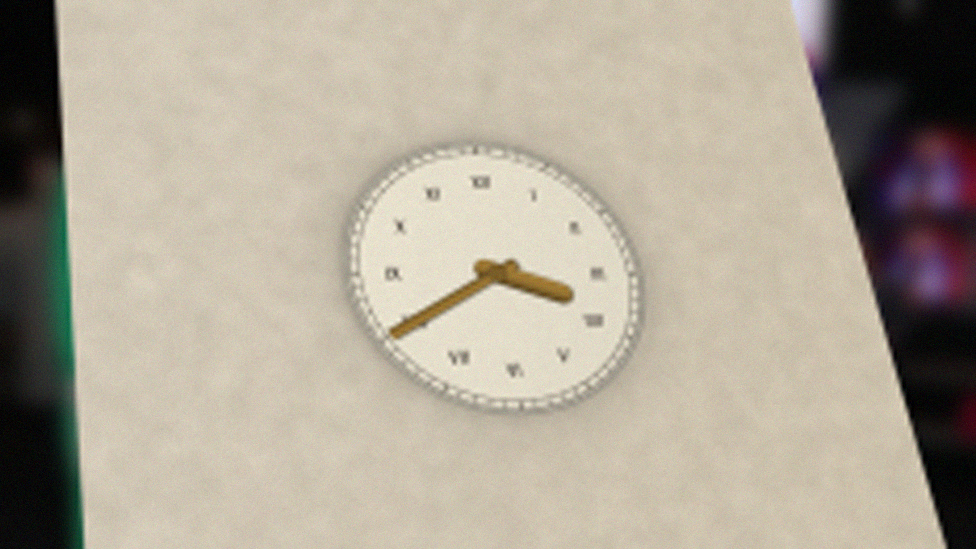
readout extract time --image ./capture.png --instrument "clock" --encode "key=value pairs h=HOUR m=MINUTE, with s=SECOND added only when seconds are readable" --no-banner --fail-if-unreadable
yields h=3 m=40
